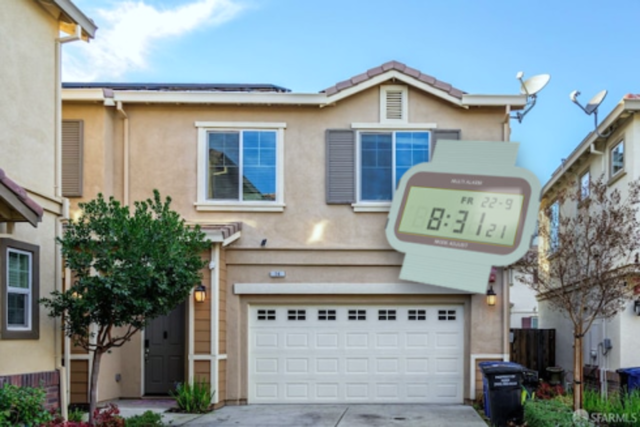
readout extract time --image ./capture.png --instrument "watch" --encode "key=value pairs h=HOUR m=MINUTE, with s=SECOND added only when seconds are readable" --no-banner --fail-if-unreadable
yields h=8 m=31 s=21
